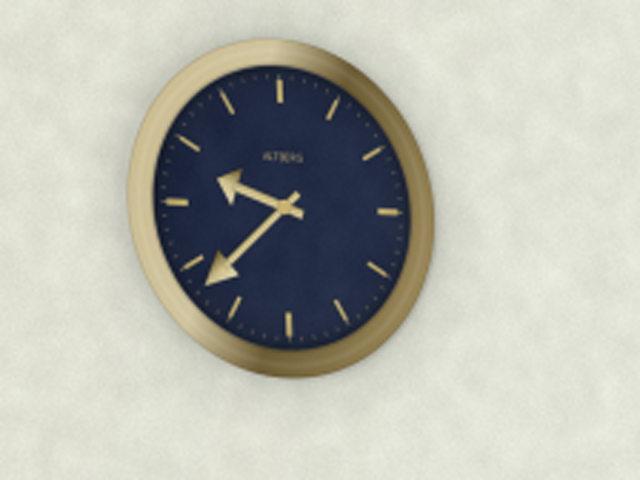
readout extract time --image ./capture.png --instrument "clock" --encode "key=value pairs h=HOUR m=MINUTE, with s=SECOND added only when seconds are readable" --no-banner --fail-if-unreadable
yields h=9 m=38
